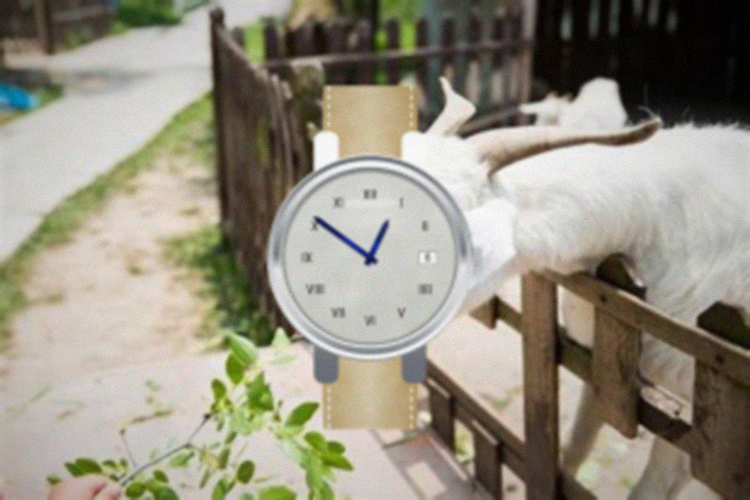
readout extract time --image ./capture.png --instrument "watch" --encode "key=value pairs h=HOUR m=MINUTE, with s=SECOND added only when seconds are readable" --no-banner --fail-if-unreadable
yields h=12 m=51
